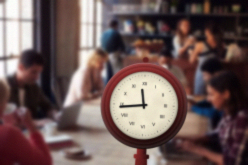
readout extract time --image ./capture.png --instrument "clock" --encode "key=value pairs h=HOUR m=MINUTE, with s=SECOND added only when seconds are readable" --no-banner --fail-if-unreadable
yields h=11 m=44
